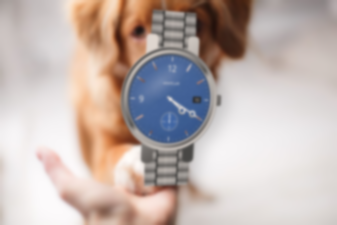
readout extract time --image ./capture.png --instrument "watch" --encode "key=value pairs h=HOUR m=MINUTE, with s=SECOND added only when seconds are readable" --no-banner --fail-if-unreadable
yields h=4 m=20
